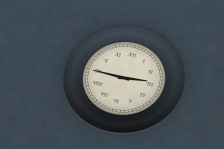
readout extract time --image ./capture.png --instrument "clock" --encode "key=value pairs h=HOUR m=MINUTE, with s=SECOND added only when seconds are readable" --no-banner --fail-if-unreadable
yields h=2 m=45
